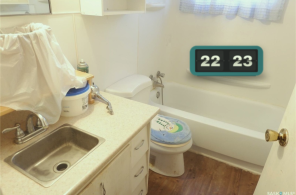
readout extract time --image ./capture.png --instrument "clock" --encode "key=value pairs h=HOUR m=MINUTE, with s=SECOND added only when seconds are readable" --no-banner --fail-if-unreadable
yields h=22 m=23
